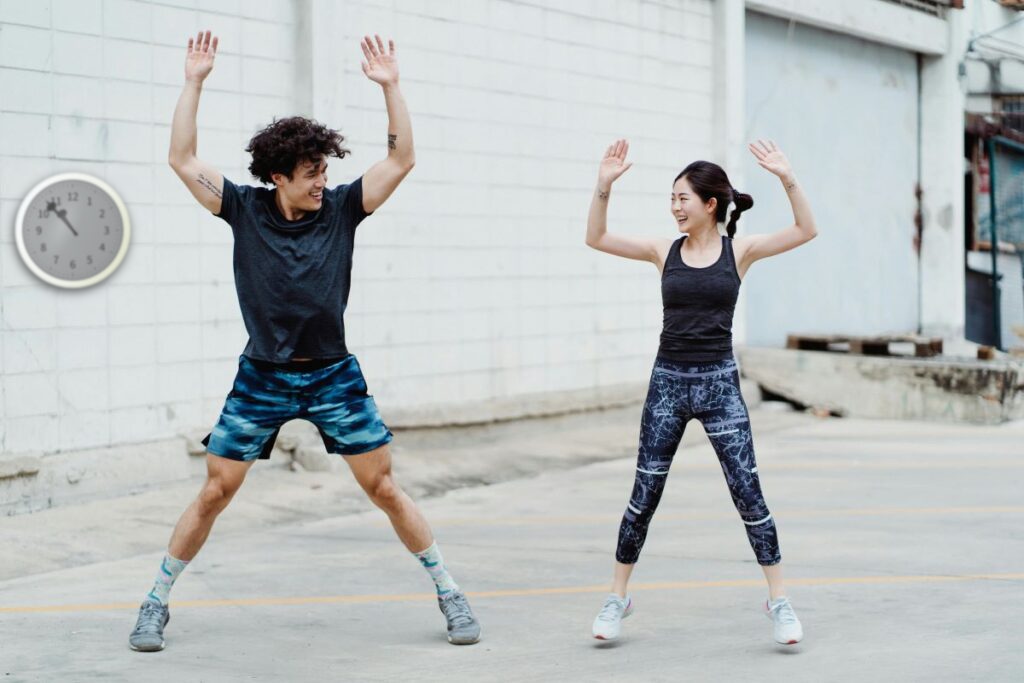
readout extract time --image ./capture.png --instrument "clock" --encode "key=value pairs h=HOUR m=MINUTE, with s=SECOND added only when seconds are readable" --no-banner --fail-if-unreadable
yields h=10 m=53
